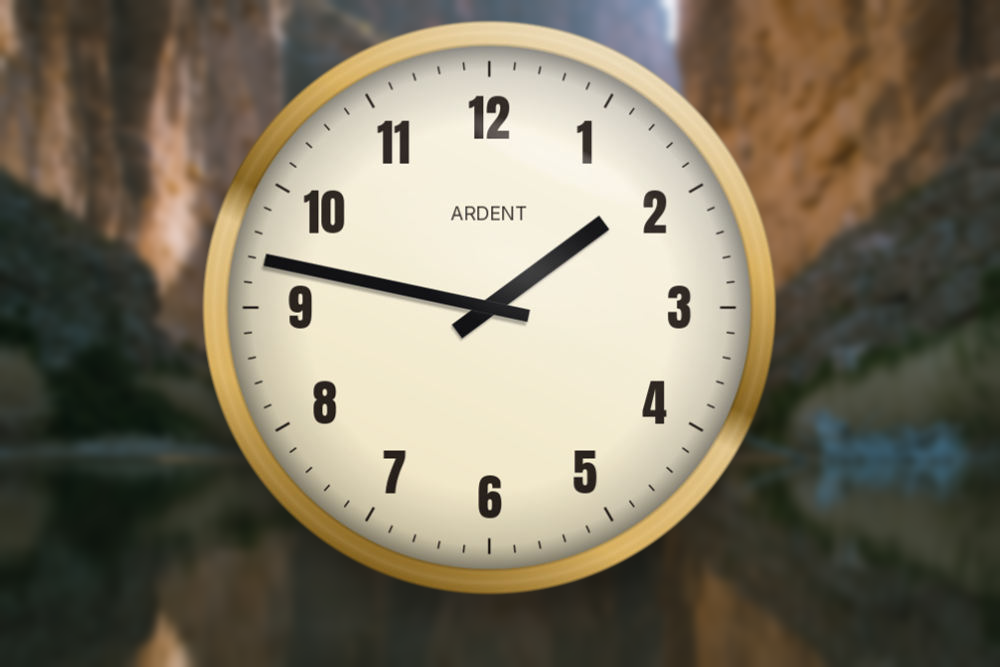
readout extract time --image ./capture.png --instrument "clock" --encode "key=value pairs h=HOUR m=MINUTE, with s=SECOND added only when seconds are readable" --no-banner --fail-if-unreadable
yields h=1 m=47
